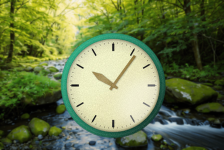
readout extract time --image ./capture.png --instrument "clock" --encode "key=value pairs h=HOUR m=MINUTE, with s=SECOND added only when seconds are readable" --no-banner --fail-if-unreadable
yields h=10 m=6
